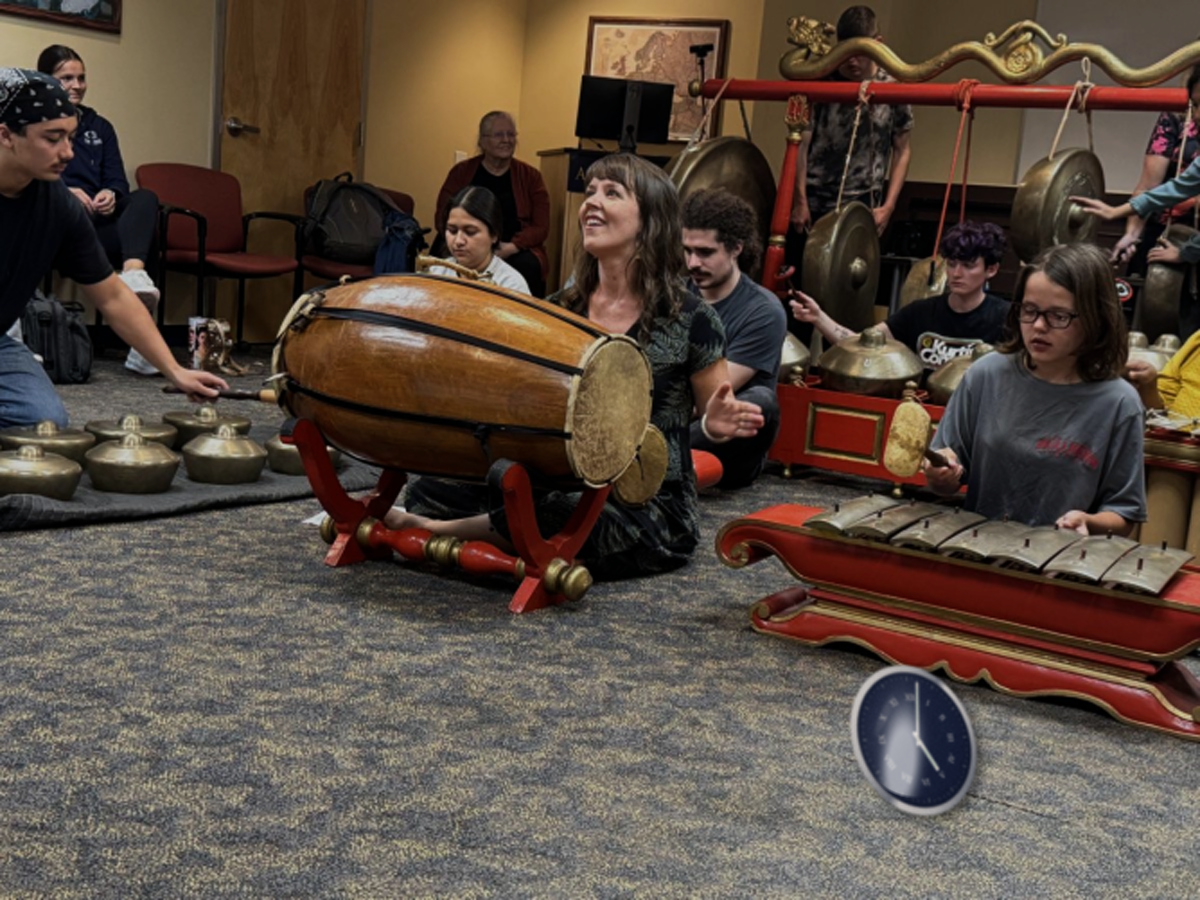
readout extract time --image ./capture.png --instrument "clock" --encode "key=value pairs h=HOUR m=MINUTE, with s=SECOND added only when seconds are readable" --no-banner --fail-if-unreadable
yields h=5 m=2
